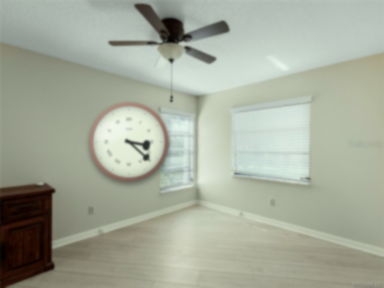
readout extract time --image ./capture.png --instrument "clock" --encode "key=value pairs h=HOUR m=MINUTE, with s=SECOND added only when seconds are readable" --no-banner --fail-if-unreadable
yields h=3 m=22
